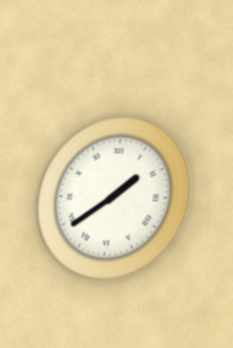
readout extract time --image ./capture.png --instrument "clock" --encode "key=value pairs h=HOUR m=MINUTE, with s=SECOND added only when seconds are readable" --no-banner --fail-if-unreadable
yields h=1 m=39
